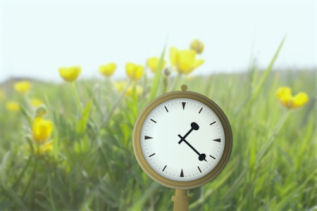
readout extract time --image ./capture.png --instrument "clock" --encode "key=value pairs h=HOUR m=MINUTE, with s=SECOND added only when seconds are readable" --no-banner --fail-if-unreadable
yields h=1 m=22
